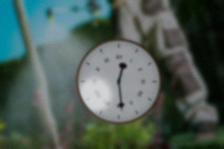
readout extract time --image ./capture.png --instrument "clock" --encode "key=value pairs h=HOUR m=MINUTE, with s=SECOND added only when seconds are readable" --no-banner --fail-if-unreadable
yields h=12 m=29
